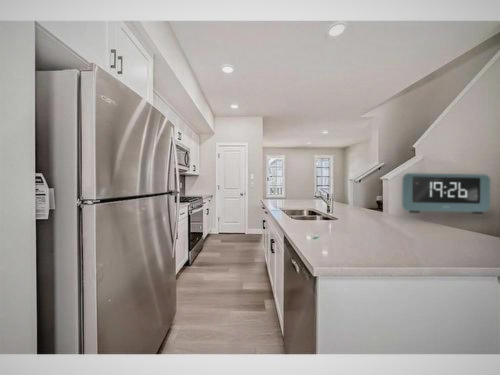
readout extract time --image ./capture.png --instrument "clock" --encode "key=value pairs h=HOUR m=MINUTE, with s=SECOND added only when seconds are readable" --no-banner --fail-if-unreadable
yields h=19 m=26
